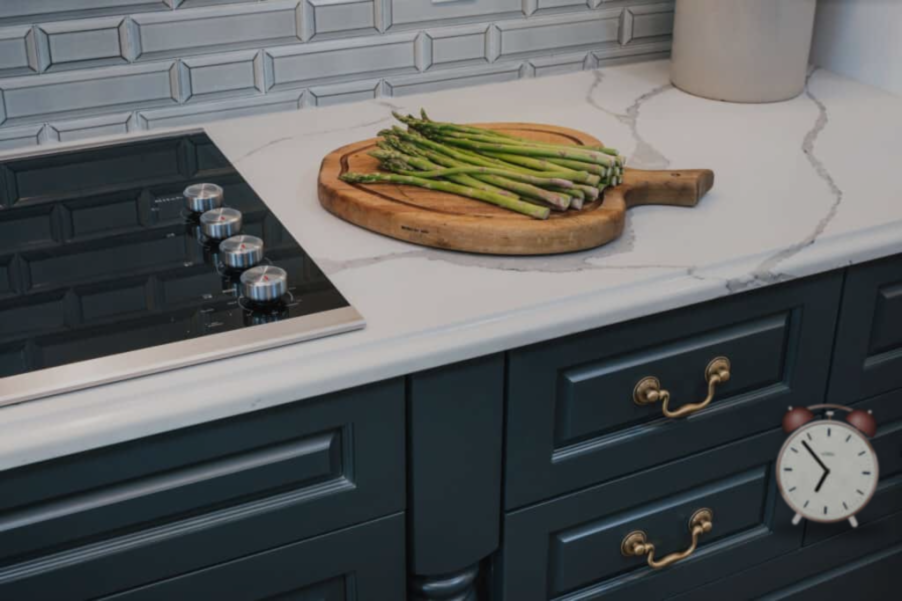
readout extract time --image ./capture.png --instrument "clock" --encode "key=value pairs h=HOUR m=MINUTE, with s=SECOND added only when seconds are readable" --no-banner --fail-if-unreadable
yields h=6 m=53
